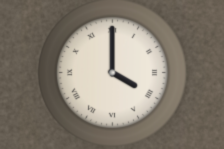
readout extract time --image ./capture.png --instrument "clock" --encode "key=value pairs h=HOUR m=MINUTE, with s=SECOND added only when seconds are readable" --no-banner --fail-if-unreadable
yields h=4 m=0
